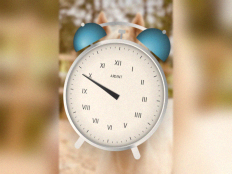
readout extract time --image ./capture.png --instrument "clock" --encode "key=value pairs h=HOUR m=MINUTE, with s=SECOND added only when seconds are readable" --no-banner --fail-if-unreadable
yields h=9 m=49
